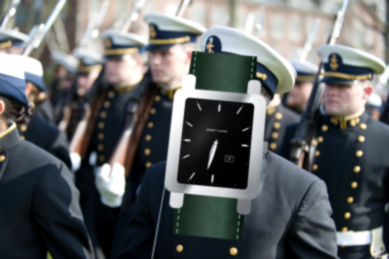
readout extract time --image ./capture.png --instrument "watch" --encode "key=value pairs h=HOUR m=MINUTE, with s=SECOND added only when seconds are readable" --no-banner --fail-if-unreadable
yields h=6 m=32
